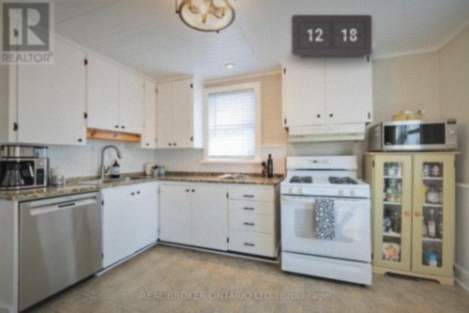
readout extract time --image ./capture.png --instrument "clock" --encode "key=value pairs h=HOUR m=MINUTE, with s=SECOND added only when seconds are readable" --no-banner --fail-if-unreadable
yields h=12 m=18
